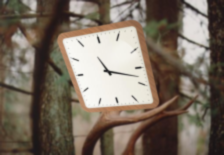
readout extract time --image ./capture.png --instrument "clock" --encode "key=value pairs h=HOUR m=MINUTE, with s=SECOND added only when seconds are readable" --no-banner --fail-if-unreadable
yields h=11 m=18
